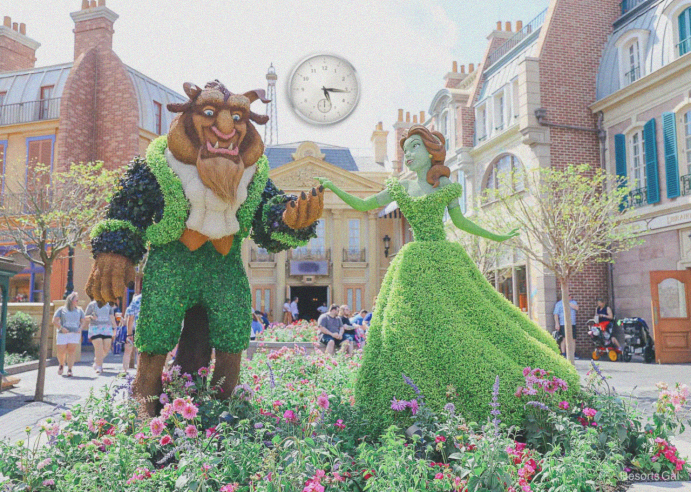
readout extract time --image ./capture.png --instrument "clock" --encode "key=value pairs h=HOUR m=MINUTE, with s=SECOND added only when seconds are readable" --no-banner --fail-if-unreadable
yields h=5 m=16
